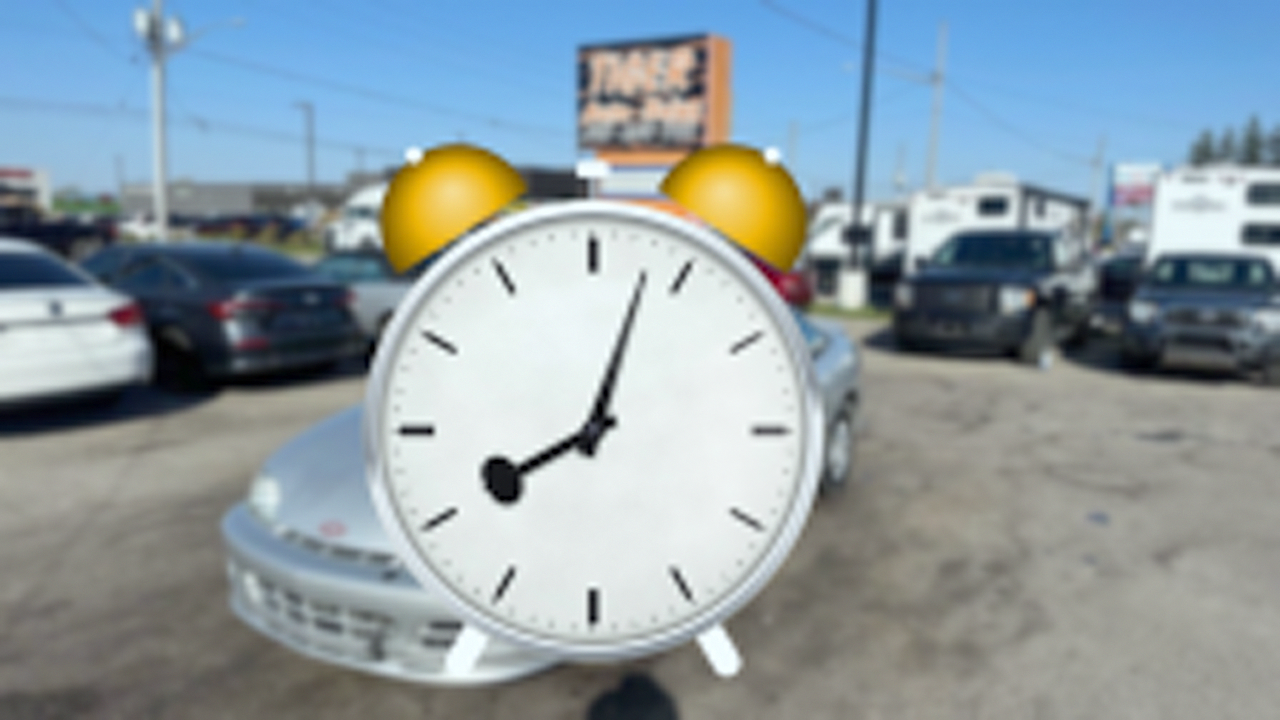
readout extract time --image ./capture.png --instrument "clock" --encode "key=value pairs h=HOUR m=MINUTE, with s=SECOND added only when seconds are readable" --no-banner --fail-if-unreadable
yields h=8 m=3
